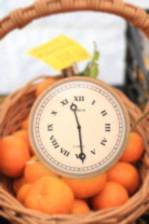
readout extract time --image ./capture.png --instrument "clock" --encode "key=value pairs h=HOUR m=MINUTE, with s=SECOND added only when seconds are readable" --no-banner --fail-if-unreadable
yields h=11 m=29
